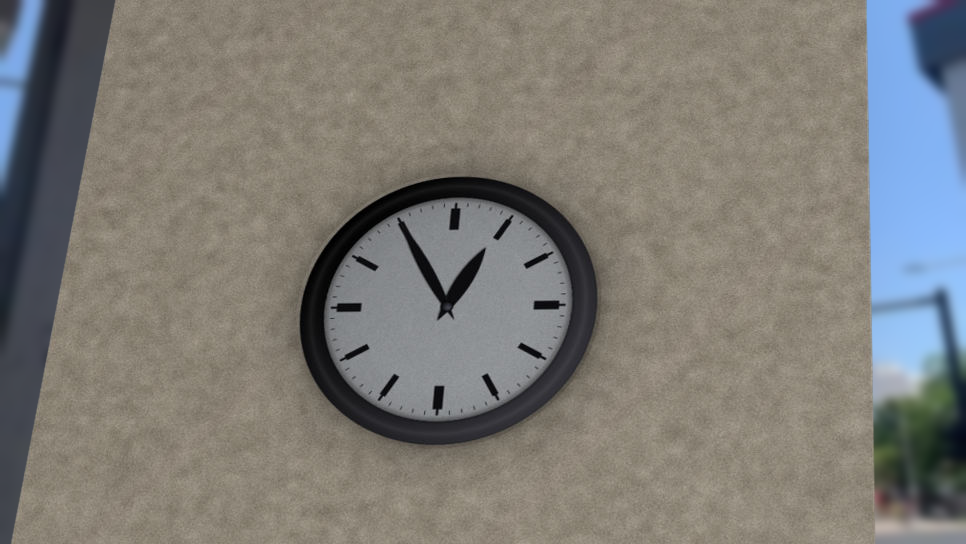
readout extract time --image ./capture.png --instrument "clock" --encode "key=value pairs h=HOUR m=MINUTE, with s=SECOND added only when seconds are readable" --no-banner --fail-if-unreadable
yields h=12 m=55
